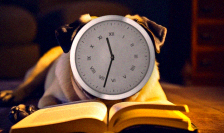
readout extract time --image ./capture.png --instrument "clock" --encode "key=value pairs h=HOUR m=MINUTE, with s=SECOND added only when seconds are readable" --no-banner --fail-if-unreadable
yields h=11 m=33
